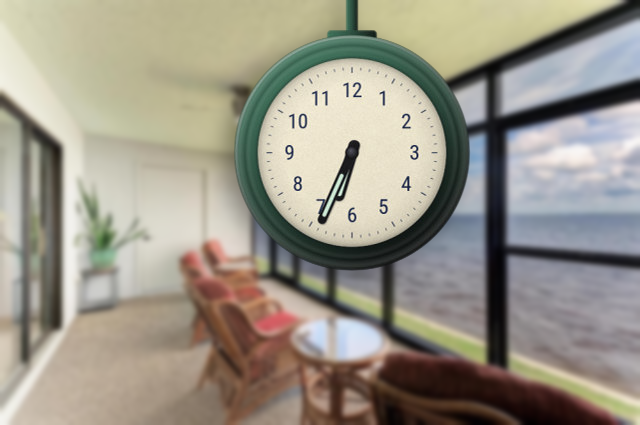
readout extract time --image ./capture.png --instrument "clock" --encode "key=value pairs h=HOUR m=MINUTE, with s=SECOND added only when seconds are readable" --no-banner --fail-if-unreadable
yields h=6 m=34
